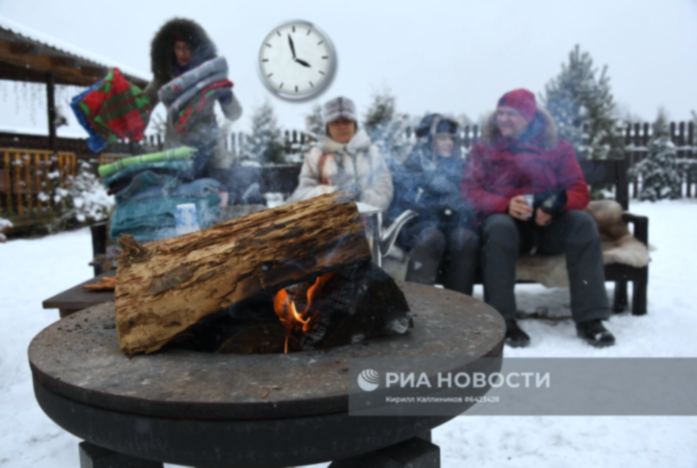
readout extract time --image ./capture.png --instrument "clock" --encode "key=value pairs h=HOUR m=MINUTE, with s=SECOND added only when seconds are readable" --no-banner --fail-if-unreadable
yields h=3 m=58
